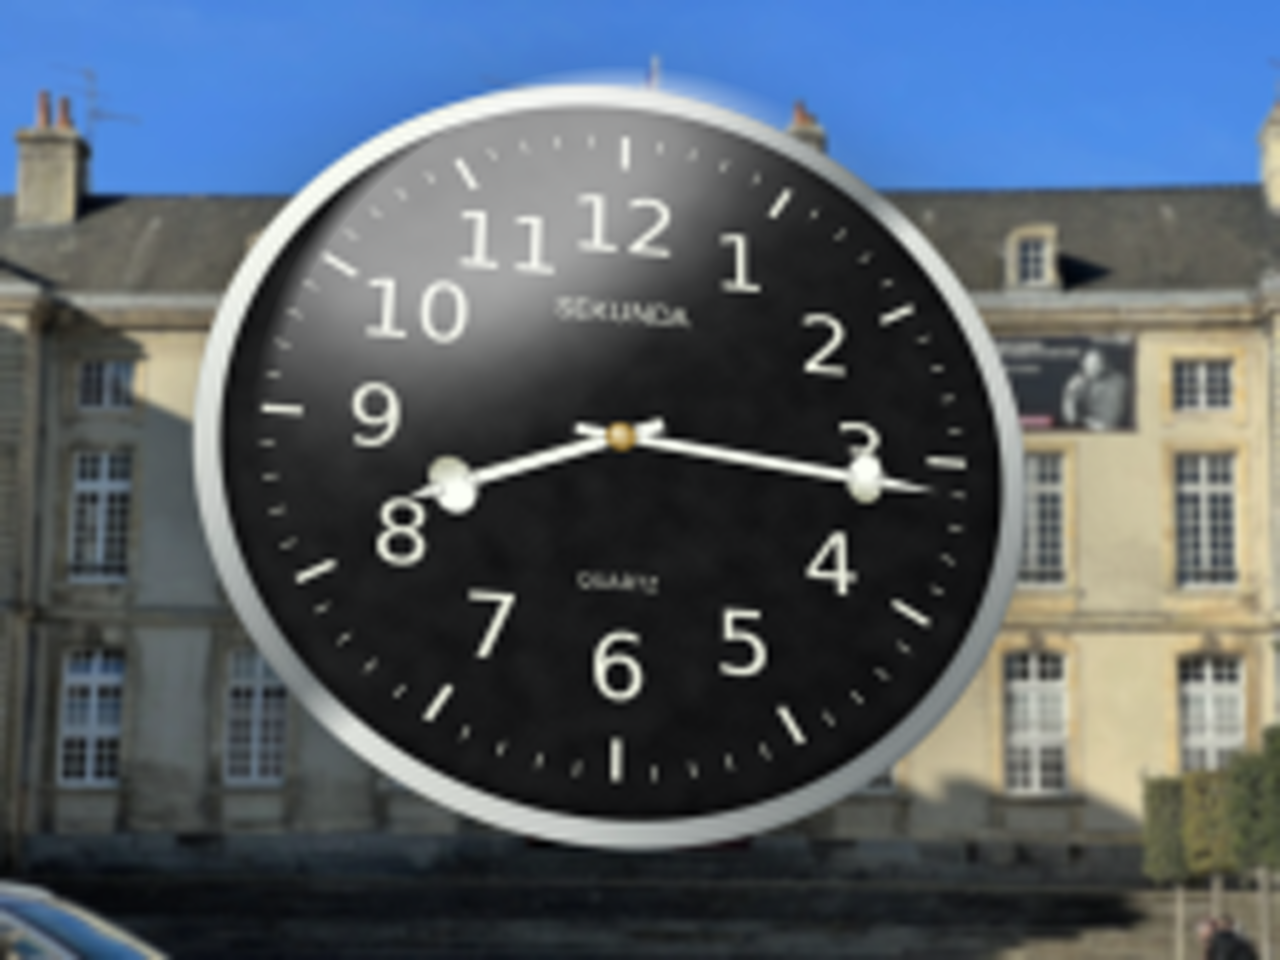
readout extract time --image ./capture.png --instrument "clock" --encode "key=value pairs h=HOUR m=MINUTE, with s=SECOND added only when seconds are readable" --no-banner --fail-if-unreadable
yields h=8 m=16
